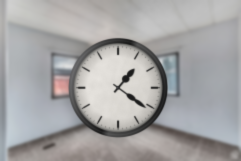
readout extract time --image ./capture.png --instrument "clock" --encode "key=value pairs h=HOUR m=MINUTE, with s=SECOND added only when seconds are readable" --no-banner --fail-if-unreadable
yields h=1 m=21
